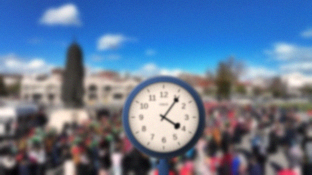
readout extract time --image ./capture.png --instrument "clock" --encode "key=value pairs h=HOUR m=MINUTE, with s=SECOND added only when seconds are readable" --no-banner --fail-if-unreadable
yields h=4 m=6
